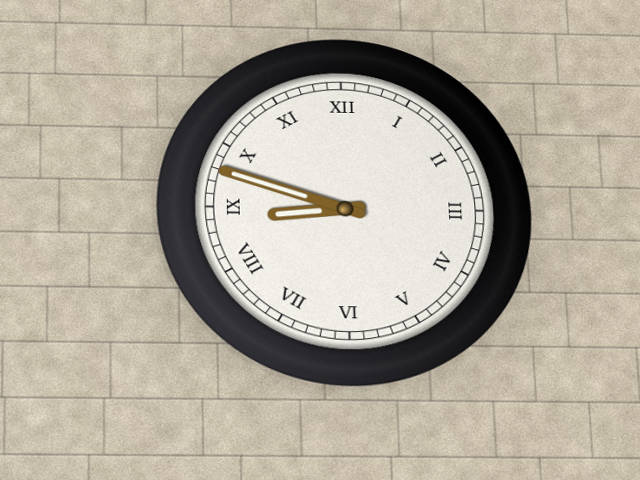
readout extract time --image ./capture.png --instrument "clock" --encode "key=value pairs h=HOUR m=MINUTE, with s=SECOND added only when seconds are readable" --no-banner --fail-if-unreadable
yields h=8 m=48
